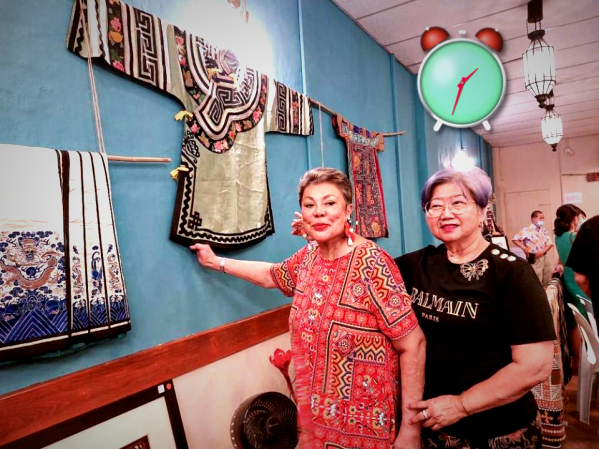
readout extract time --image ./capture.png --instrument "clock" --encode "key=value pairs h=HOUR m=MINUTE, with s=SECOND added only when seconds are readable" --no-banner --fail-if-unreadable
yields h=1 m=33
